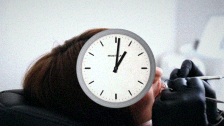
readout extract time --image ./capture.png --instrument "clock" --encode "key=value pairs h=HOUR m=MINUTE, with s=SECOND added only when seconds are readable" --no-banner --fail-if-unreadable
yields h=1 m=1
